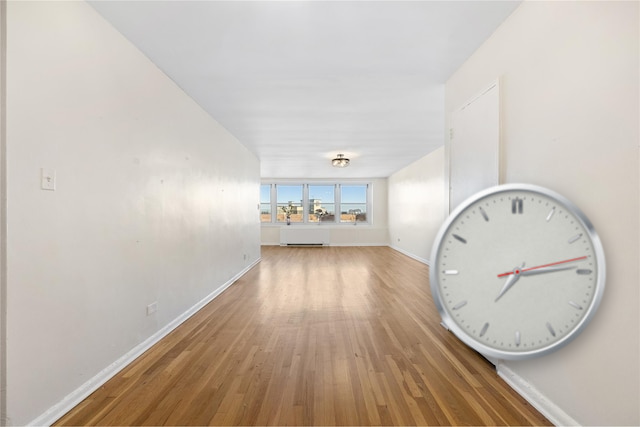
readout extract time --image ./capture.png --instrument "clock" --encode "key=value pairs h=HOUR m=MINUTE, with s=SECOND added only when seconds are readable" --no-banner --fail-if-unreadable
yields h=7 m=14 s=13
